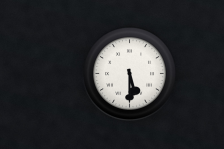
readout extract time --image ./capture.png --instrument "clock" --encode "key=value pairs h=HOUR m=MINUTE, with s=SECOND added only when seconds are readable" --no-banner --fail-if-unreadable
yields h=5 m=30
